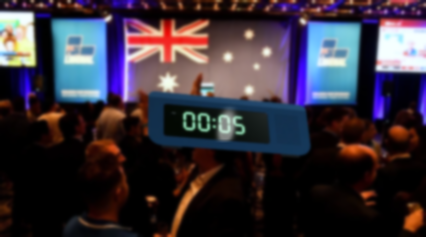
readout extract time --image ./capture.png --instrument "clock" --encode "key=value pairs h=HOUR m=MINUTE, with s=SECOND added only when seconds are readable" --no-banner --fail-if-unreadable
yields h=0 m=5
